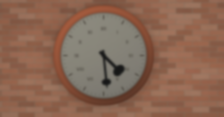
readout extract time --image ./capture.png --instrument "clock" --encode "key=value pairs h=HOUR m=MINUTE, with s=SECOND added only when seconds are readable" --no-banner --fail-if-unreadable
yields h=4 m=29
